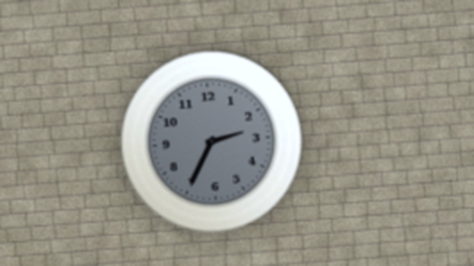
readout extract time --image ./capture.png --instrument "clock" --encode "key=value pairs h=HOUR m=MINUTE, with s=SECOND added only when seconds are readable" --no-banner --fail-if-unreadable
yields h=2 m=35
